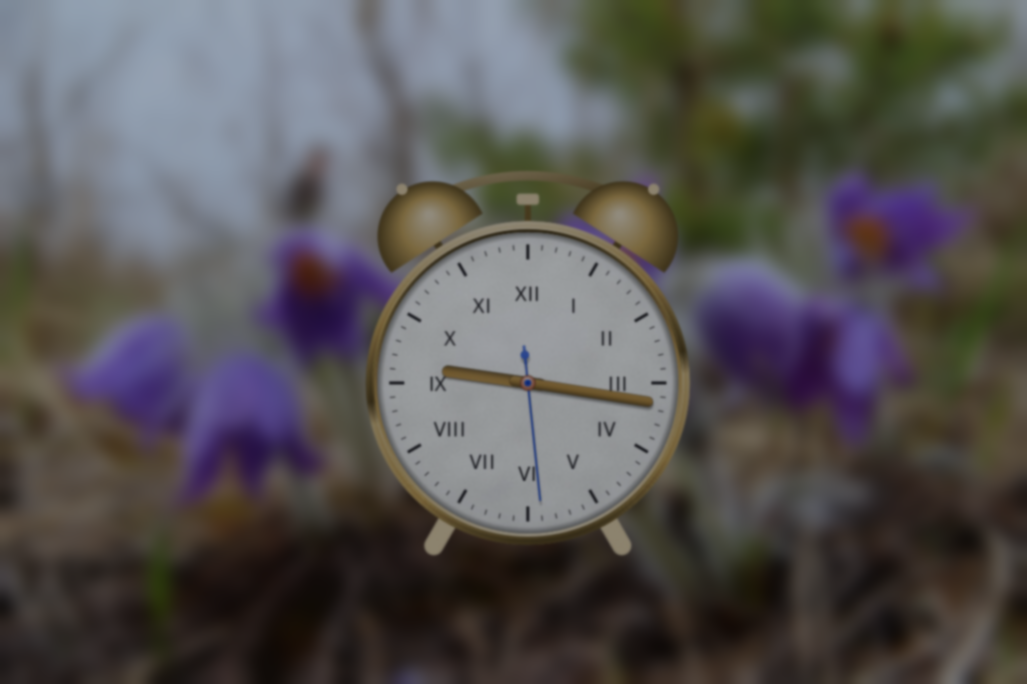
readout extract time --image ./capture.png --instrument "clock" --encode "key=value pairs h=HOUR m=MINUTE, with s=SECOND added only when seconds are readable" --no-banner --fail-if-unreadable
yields h=9 m=16 s=29
